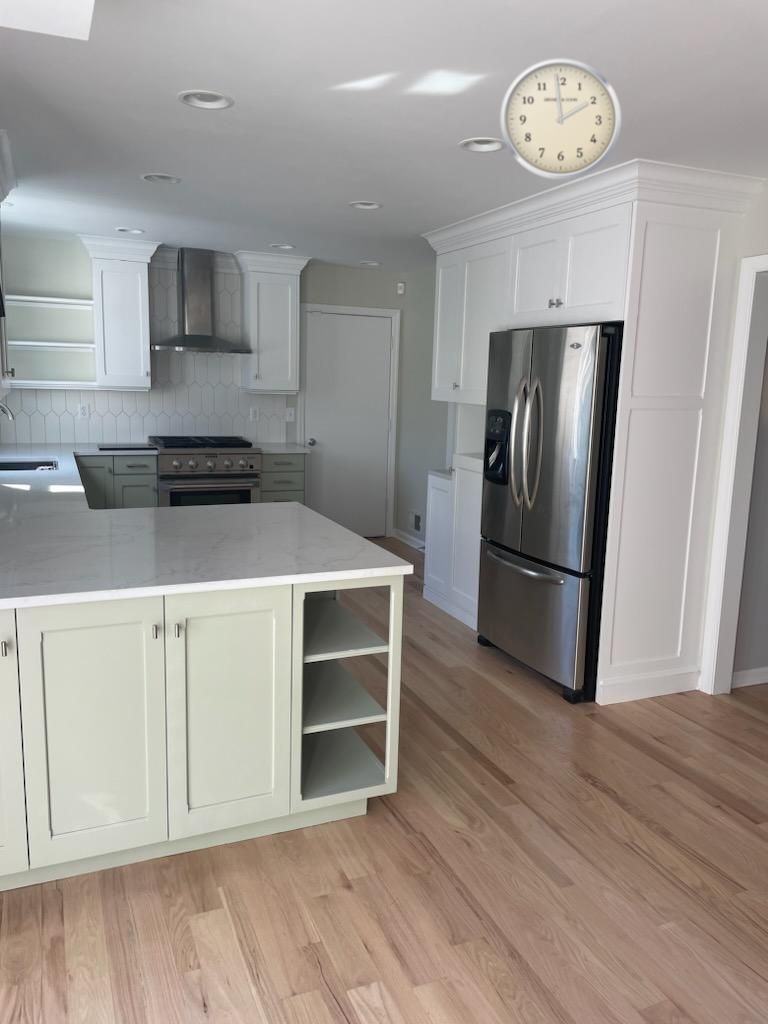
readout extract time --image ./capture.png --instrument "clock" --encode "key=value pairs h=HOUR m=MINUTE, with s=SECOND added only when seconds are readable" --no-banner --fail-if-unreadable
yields h=1 m=59
